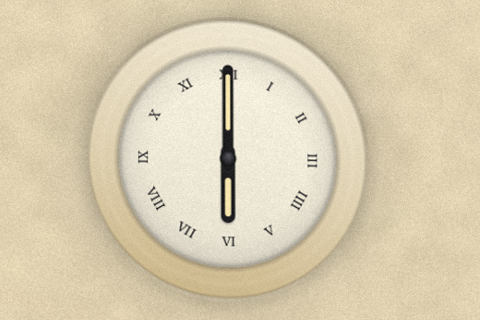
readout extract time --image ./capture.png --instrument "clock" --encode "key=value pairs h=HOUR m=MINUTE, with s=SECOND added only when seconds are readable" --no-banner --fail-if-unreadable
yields h=6 m=0
